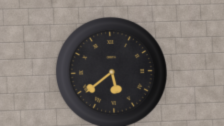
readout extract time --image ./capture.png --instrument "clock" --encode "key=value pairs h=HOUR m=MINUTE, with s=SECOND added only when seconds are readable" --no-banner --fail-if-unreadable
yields h=5 m=39
